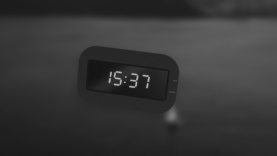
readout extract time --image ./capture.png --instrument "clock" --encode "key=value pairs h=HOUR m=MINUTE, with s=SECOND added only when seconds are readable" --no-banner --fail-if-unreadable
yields h=15 m=37
